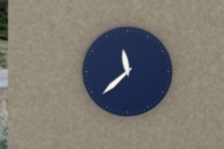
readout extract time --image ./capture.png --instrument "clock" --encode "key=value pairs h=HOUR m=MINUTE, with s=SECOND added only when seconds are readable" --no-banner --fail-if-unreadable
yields h=11 m=38
